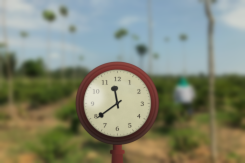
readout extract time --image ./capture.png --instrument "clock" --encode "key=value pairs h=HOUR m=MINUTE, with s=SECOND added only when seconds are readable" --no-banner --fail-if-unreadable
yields h=11 m=39
